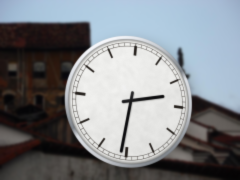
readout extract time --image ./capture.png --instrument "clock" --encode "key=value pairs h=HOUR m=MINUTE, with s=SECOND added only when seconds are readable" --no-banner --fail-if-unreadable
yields h=2 m=31
